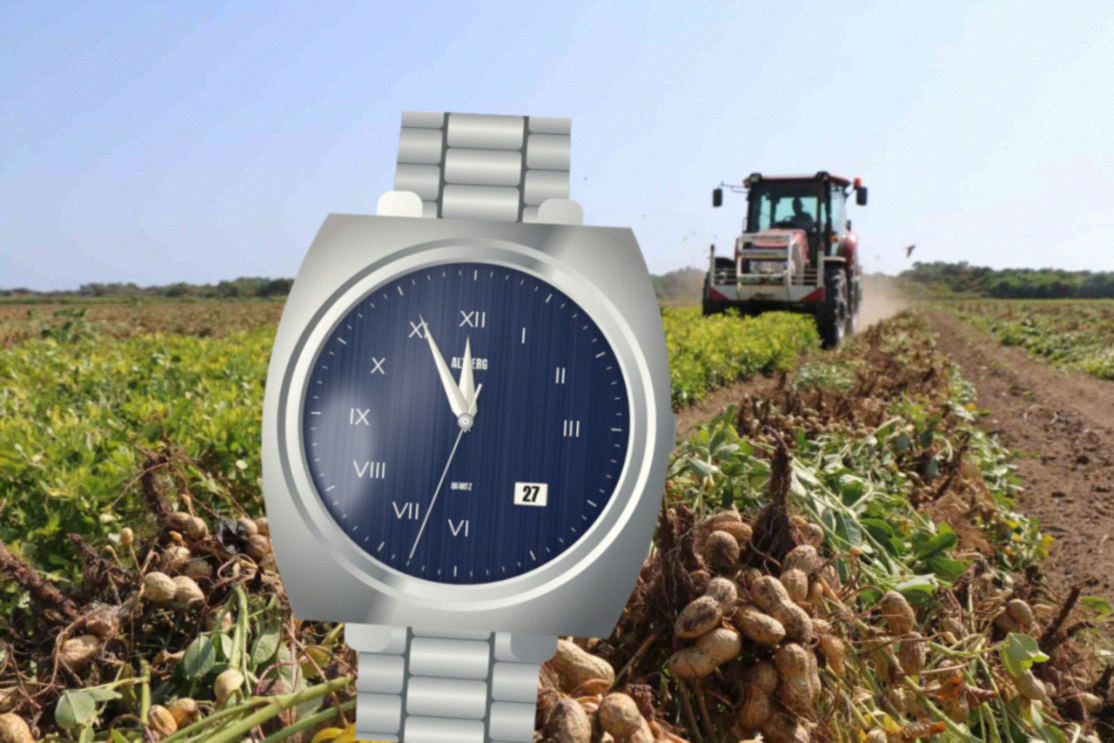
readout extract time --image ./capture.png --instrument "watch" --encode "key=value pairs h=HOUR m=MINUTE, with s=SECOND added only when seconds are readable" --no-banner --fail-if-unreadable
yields h=11 m=55 s=33
